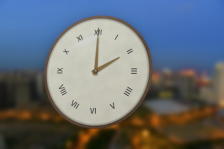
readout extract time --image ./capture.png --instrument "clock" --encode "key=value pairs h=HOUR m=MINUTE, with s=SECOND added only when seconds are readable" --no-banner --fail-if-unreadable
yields h=2 m=0
